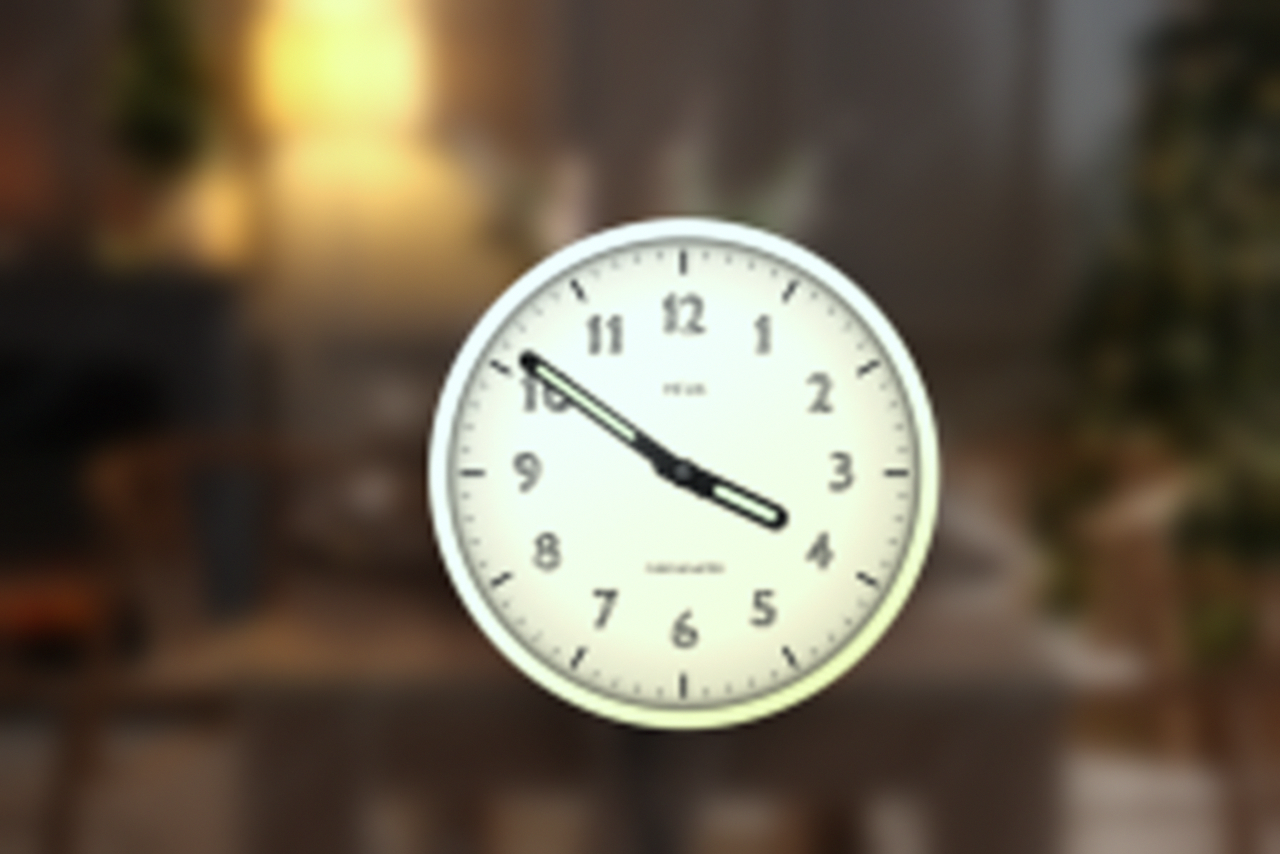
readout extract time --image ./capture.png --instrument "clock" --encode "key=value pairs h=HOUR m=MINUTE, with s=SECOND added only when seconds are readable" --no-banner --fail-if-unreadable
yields h=3 m=51
